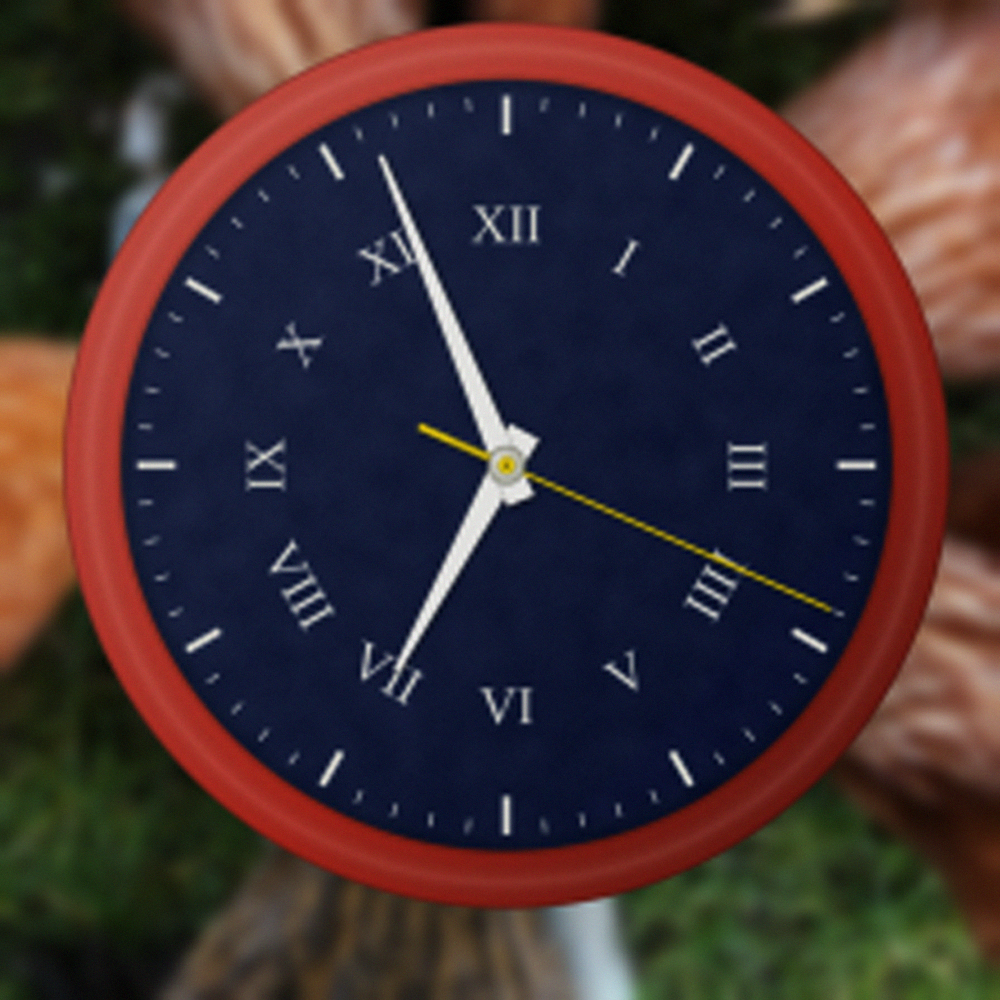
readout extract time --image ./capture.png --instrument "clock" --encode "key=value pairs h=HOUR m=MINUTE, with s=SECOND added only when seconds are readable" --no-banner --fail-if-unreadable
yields h=6 m=56 s=19
